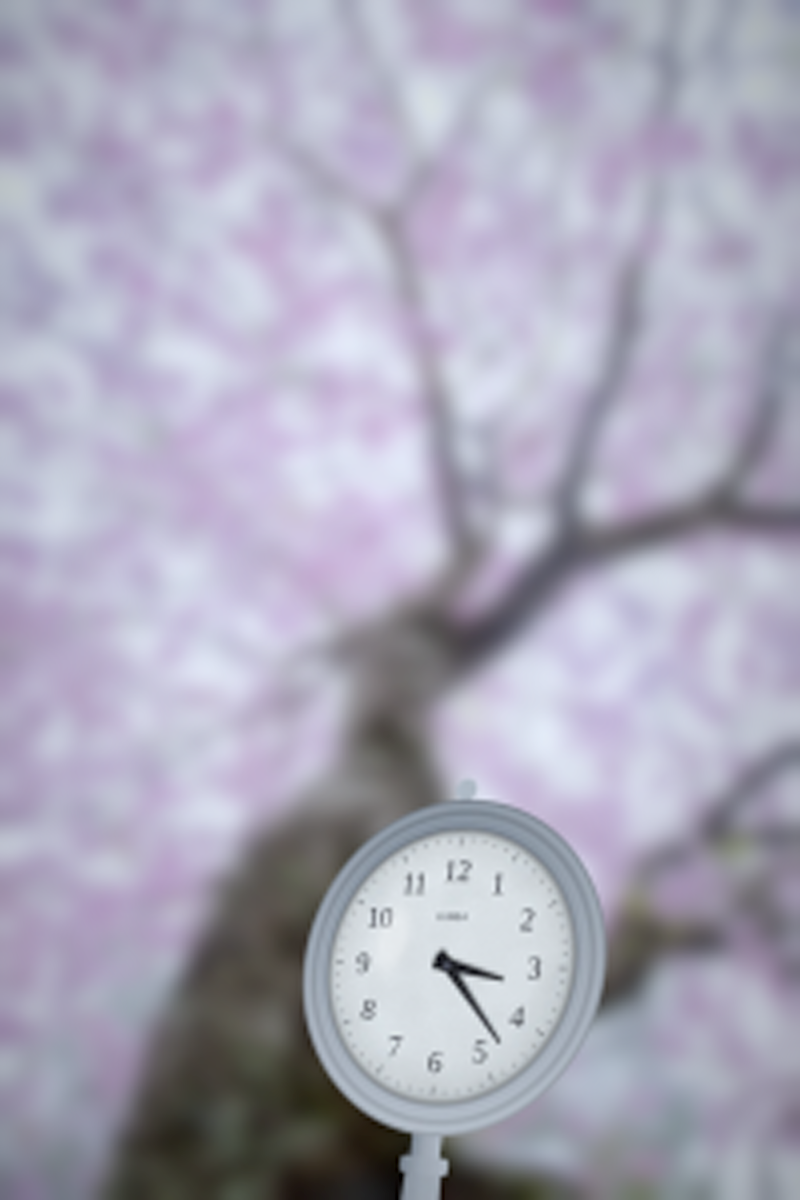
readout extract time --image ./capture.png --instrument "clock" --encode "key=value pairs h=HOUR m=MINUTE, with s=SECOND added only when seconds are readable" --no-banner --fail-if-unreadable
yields h=3 m=23
